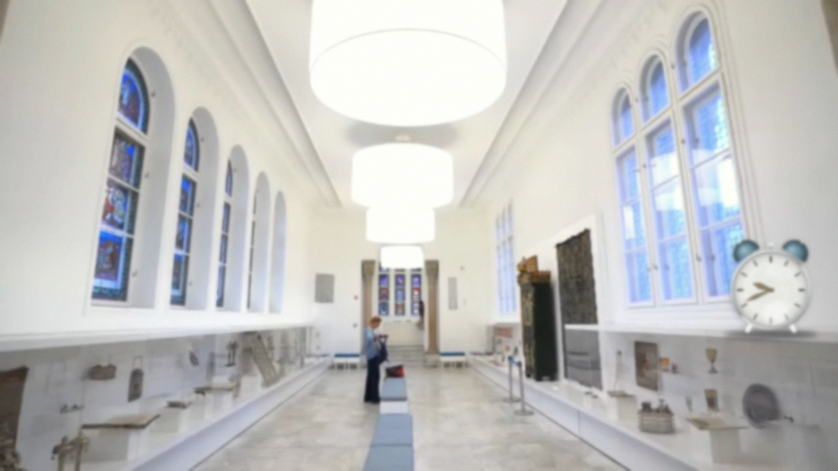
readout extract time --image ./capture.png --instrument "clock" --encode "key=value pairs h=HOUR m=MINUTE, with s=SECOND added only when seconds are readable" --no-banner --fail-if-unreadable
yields h=9 m=41
